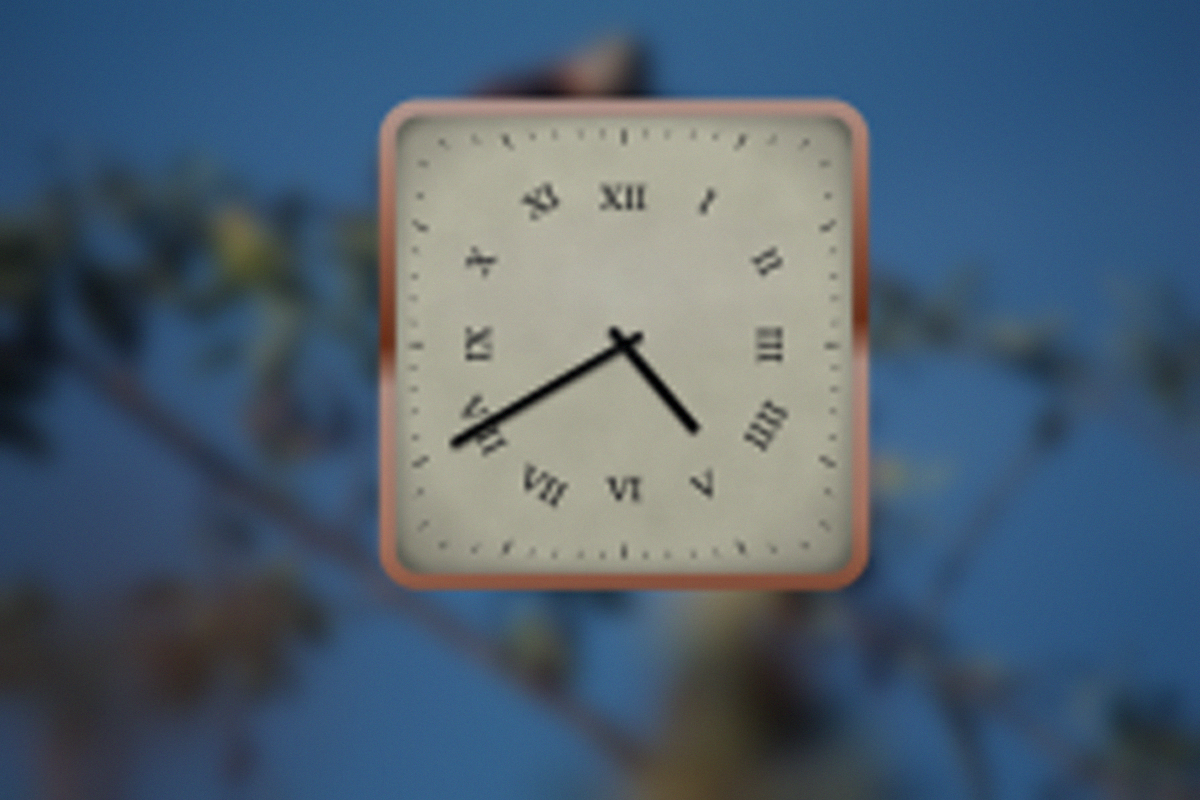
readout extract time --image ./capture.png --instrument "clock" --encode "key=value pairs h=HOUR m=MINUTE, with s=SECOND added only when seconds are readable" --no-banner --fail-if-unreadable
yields h=4 m=40
